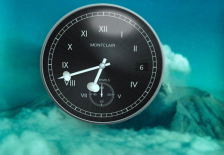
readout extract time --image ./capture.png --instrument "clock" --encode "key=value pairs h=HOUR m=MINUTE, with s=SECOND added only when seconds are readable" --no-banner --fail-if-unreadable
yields h=6 m=42
